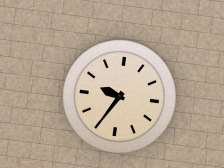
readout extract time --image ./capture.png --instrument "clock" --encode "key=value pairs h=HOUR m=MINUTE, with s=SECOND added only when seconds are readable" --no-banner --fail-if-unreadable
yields h=9 m=35
